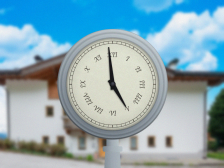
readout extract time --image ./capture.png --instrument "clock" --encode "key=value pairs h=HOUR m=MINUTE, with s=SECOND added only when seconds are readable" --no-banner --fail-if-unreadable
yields h=4 m=59
